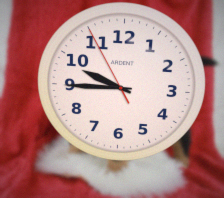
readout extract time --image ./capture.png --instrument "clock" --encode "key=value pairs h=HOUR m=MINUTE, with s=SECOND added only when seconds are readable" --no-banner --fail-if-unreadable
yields h=9 m=44 s=55
